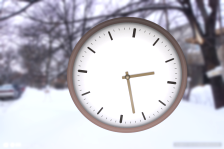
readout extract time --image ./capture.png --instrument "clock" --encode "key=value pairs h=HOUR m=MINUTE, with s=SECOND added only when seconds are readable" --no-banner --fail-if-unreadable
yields h=2 m=27
